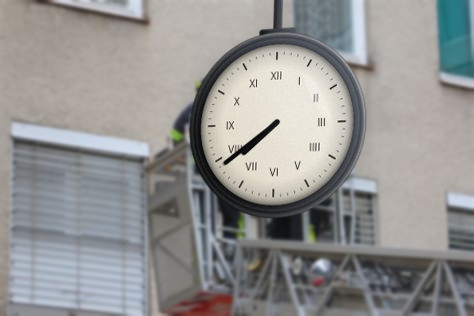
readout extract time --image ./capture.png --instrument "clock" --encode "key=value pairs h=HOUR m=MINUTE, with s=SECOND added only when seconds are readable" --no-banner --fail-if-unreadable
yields h=7 m=39
